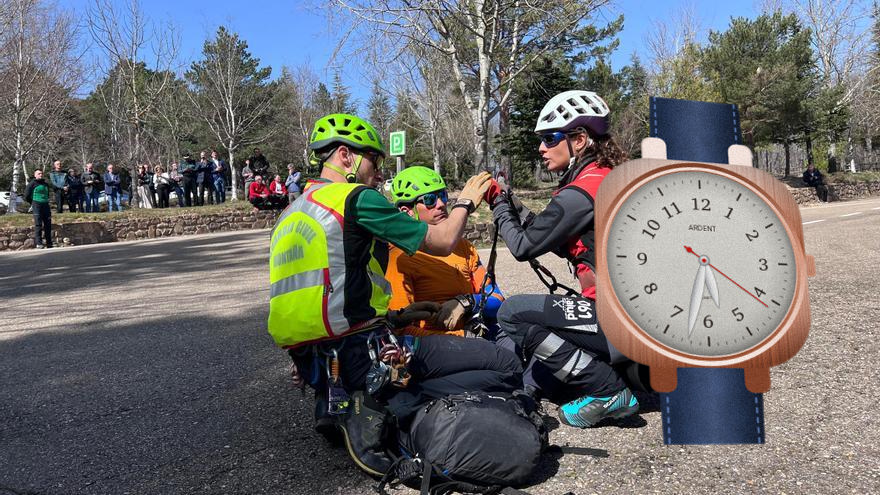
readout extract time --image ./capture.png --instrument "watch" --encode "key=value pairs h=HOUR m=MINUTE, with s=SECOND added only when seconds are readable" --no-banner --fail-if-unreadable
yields h=5 m=32 s=21
